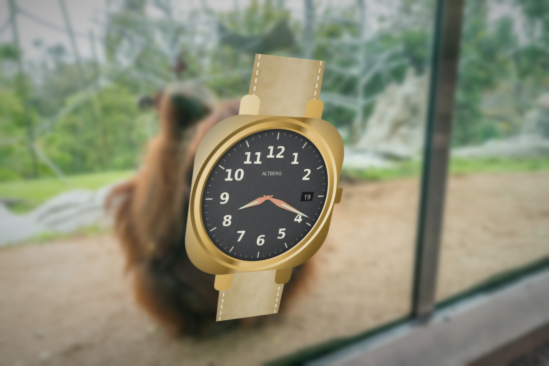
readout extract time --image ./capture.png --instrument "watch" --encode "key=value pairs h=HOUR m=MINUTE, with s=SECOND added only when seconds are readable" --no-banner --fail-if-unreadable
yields h=8 m=19
